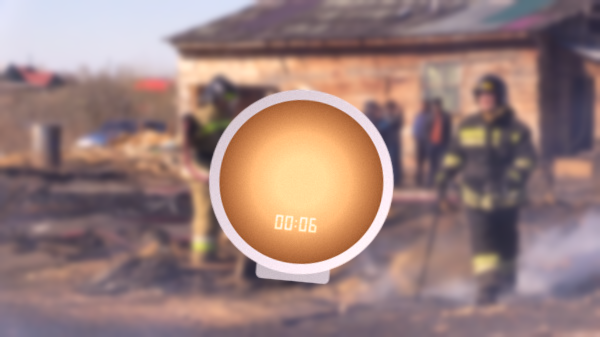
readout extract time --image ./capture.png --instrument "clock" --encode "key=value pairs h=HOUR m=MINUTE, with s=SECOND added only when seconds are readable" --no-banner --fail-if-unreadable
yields h=0 m=6
